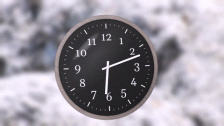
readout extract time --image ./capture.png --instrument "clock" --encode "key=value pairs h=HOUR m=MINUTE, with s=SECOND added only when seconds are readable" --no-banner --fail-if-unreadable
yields h=6 m=12
